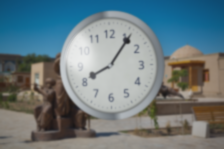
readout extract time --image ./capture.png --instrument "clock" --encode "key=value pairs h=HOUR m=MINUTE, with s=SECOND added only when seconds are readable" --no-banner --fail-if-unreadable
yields h=8 m=6
